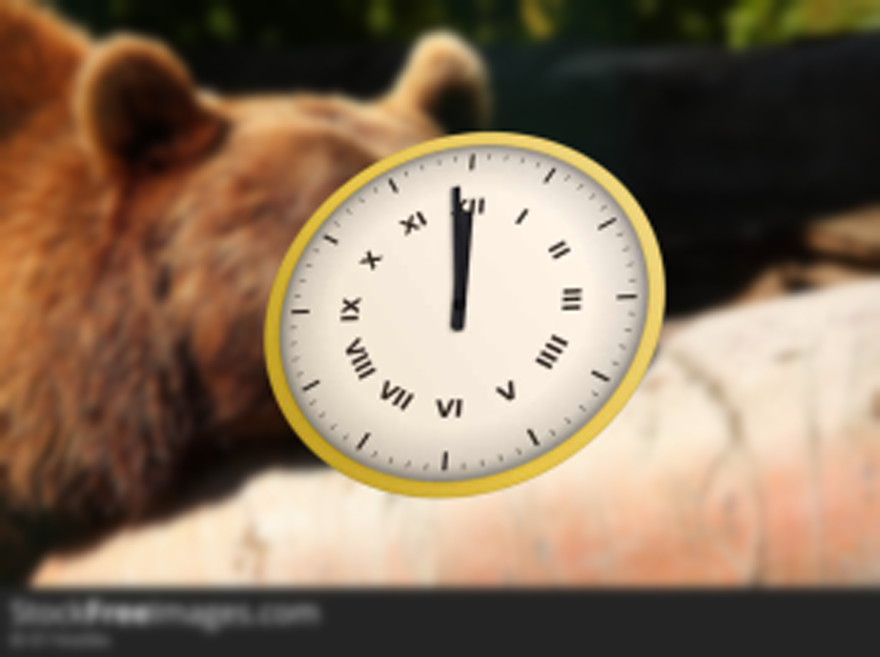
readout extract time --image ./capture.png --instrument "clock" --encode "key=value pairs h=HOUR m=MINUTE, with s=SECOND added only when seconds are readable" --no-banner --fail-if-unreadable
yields h=11 m=59
